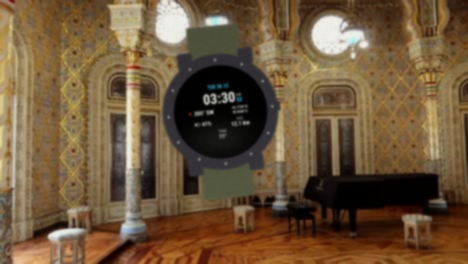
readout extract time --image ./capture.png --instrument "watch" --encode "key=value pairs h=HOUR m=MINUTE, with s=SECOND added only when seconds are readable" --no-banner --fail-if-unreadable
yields h=3 m=30
